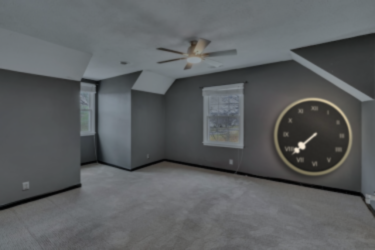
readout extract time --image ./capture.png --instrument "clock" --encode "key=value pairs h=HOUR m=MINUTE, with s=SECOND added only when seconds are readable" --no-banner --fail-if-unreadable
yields h=7 m=38
